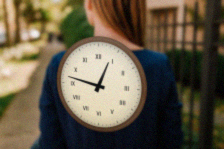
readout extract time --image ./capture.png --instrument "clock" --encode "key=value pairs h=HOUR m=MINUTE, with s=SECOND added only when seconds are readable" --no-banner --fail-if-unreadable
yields h=12 m=47
